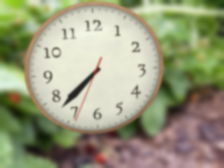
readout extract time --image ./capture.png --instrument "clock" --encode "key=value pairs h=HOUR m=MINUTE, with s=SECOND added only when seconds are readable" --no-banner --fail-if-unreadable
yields h=7 m=37 s=34
